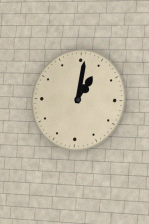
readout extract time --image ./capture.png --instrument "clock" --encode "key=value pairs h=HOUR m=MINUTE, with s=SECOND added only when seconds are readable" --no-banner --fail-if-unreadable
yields h=1 m=1
